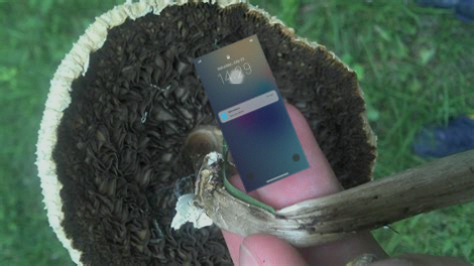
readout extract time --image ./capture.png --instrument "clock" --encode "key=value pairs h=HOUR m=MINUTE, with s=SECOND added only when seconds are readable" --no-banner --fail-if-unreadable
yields h=14 m=29
